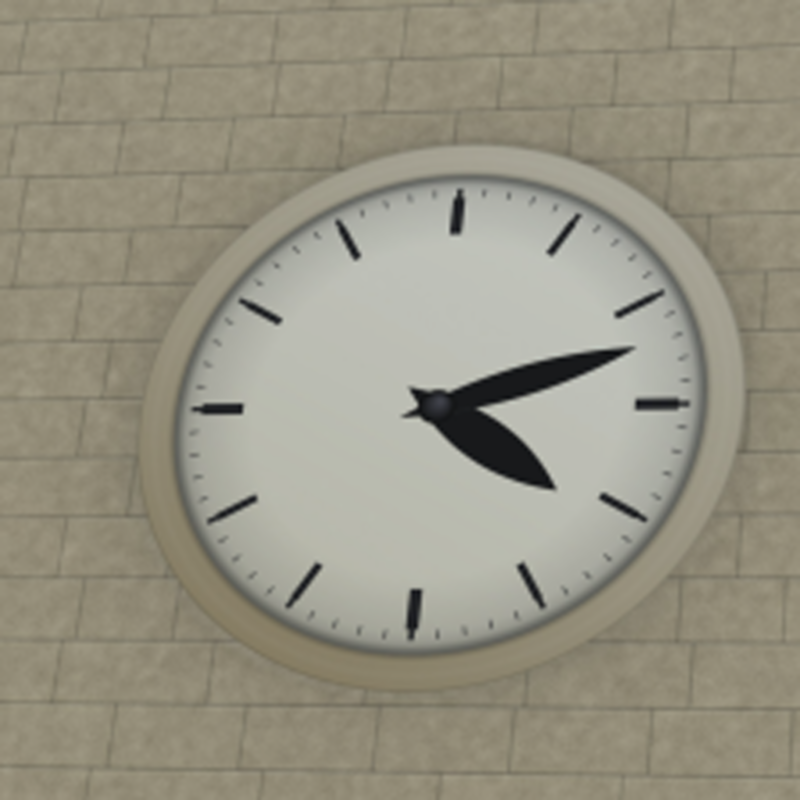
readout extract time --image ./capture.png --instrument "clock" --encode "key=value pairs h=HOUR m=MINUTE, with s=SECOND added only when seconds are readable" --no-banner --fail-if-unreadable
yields h=4 m=12
